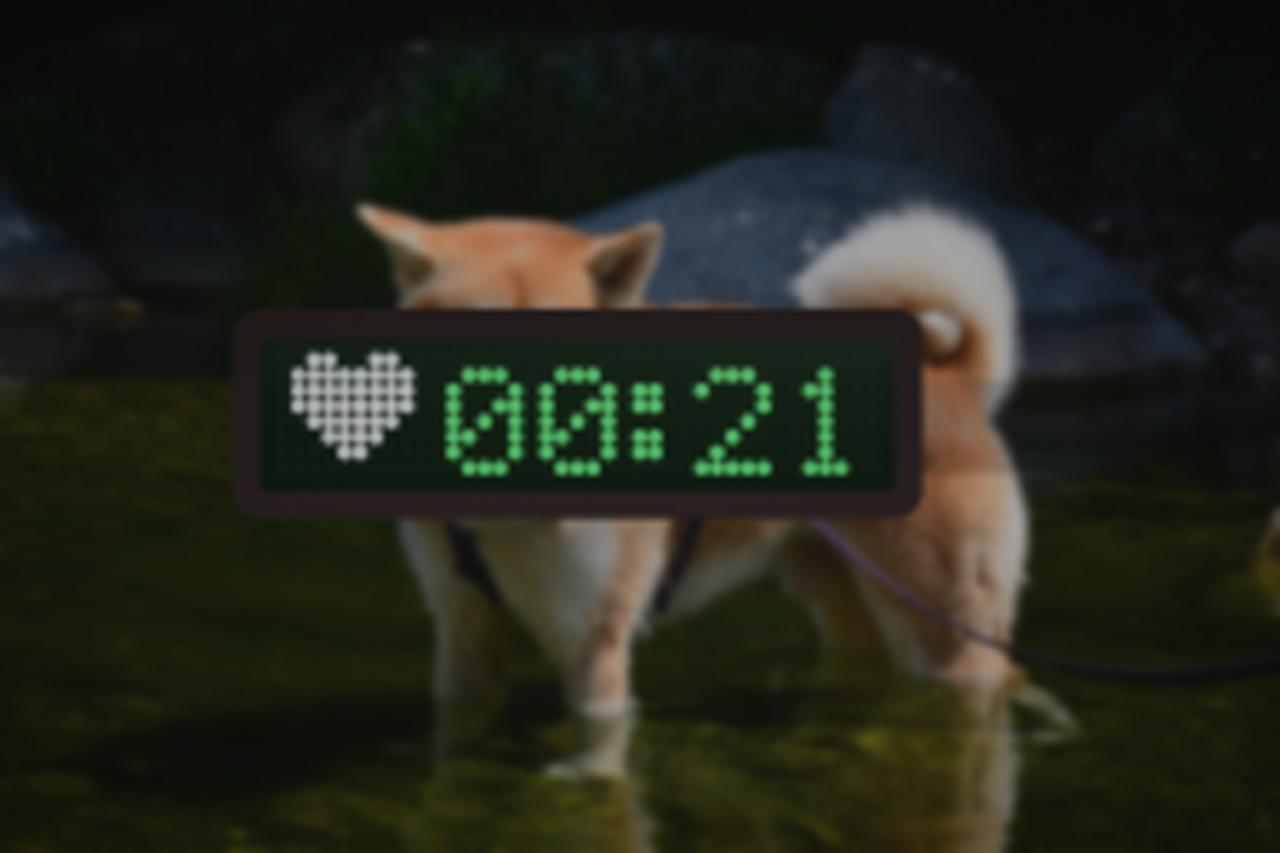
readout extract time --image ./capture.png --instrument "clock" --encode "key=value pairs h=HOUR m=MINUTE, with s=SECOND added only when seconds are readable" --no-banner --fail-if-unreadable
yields h=0 m=21
